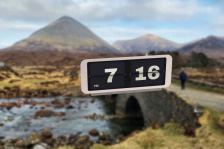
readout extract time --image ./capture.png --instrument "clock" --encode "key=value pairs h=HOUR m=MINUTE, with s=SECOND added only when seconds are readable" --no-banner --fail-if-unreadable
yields h=7 m=16
